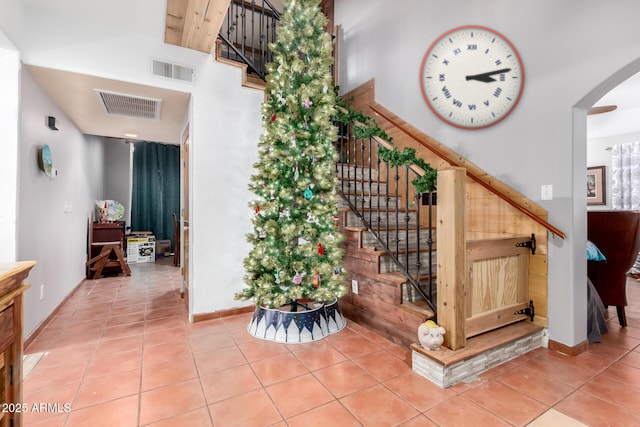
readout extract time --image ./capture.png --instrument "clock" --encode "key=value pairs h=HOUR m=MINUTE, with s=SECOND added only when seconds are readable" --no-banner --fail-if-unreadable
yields h=3 m=13
